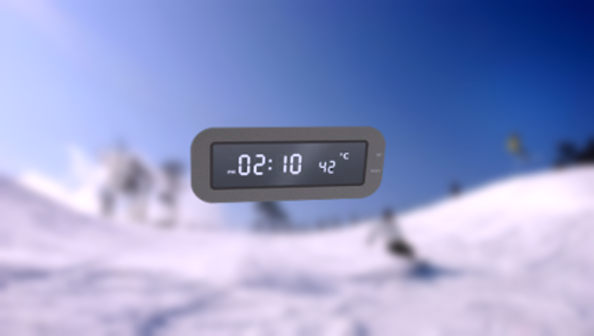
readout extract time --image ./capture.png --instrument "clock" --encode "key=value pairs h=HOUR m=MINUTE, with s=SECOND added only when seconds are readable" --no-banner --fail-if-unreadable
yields h=2 m=10
